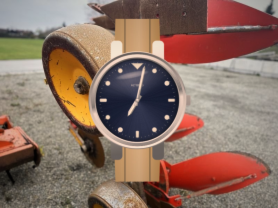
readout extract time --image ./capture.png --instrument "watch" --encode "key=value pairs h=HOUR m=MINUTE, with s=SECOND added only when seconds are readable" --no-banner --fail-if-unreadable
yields h=7 m=2
